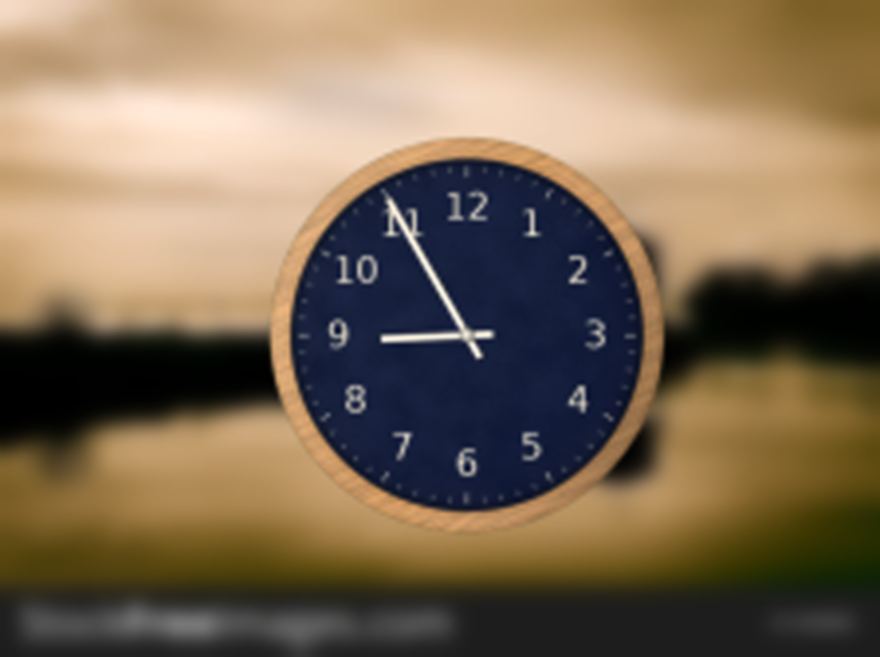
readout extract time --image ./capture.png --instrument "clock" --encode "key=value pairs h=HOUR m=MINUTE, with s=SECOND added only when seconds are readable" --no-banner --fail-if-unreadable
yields h=8 m=55
